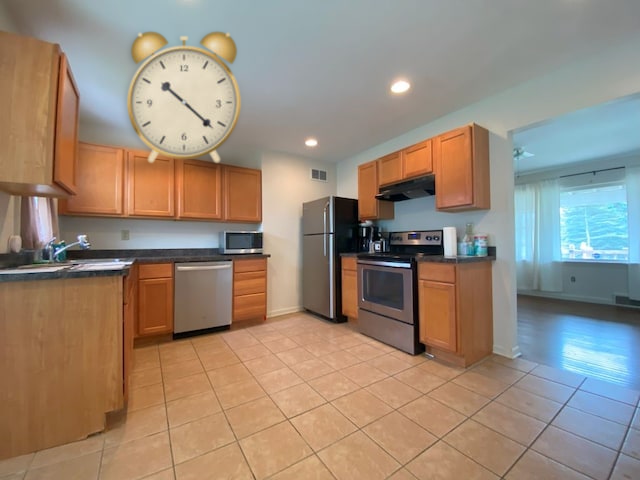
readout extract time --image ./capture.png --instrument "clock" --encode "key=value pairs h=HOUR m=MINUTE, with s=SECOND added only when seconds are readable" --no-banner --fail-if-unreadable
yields h=10 m=22
